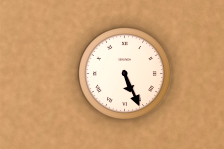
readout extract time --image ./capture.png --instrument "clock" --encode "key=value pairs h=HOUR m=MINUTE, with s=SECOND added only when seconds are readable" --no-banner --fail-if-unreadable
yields h=5 m=26
